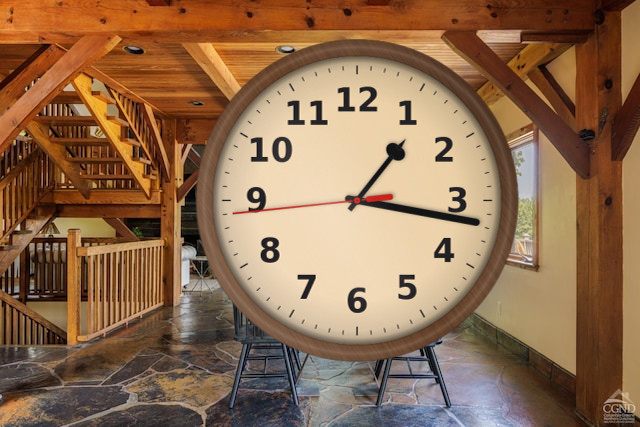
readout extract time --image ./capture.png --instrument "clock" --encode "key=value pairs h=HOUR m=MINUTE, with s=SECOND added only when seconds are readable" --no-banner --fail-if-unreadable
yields h=1 m=16 s=44
